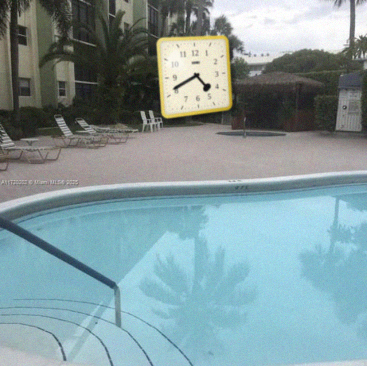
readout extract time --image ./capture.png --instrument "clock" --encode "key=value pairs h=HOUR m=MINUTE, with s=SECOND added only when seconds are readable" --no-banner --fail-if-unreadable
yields h=4 m=41
